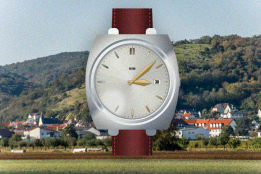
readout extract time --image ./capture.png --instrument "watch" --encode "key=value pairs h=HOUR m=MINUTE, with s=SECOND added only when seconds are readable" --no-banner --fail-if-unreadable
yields h=3 m=8
